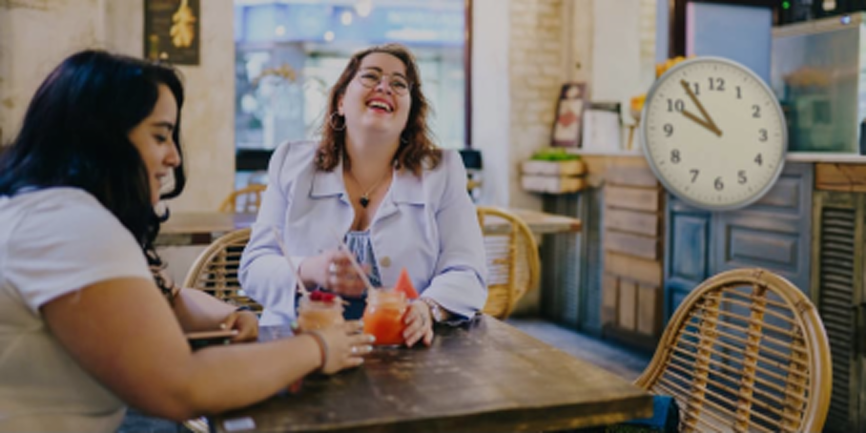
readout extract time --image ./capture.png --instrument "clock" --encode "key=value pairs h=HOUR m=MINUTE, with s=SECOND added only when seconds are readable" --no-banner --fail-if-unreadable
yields h=9 m=54
